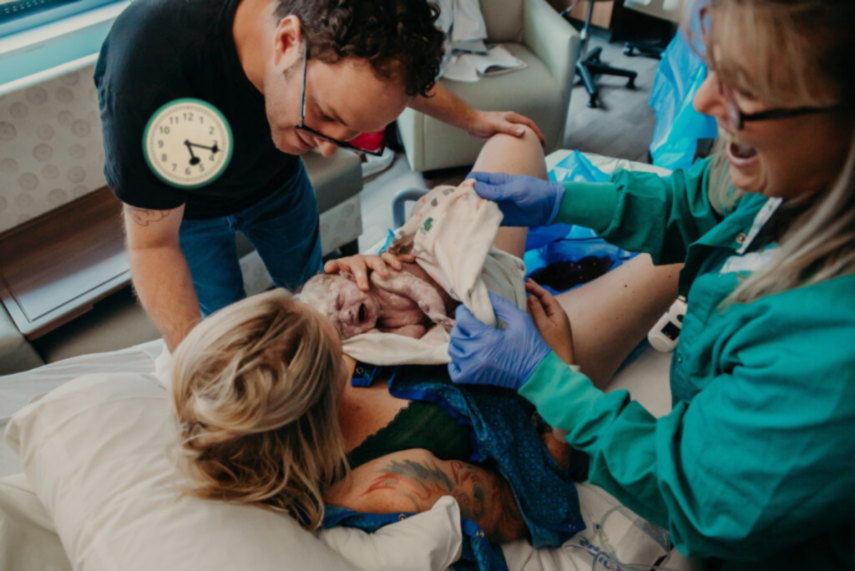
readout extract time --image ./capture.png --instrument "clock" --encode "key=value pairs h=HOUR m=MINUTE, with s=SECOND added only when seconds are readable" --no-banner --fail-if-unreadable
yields h=5 m=17
